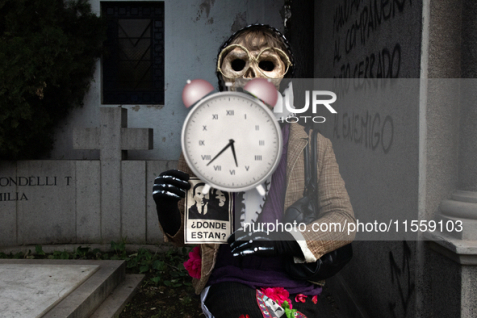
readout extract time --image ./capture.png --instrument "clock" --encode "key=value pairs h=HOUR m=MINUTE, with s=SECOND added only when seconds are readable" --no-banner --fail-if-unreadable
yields h=5 m=38
